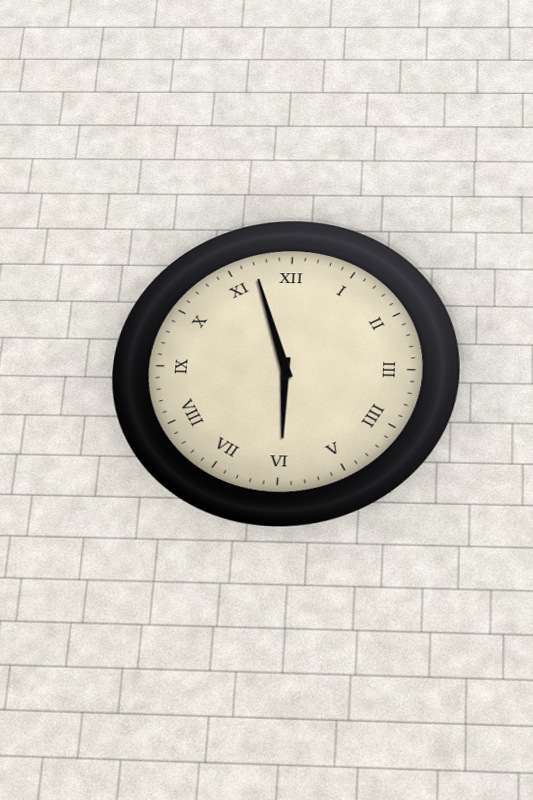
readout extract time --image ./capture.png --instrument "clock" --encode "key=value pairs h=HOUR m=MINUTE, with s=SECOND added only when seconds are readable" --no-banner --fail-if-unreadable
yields h=5 m=57
